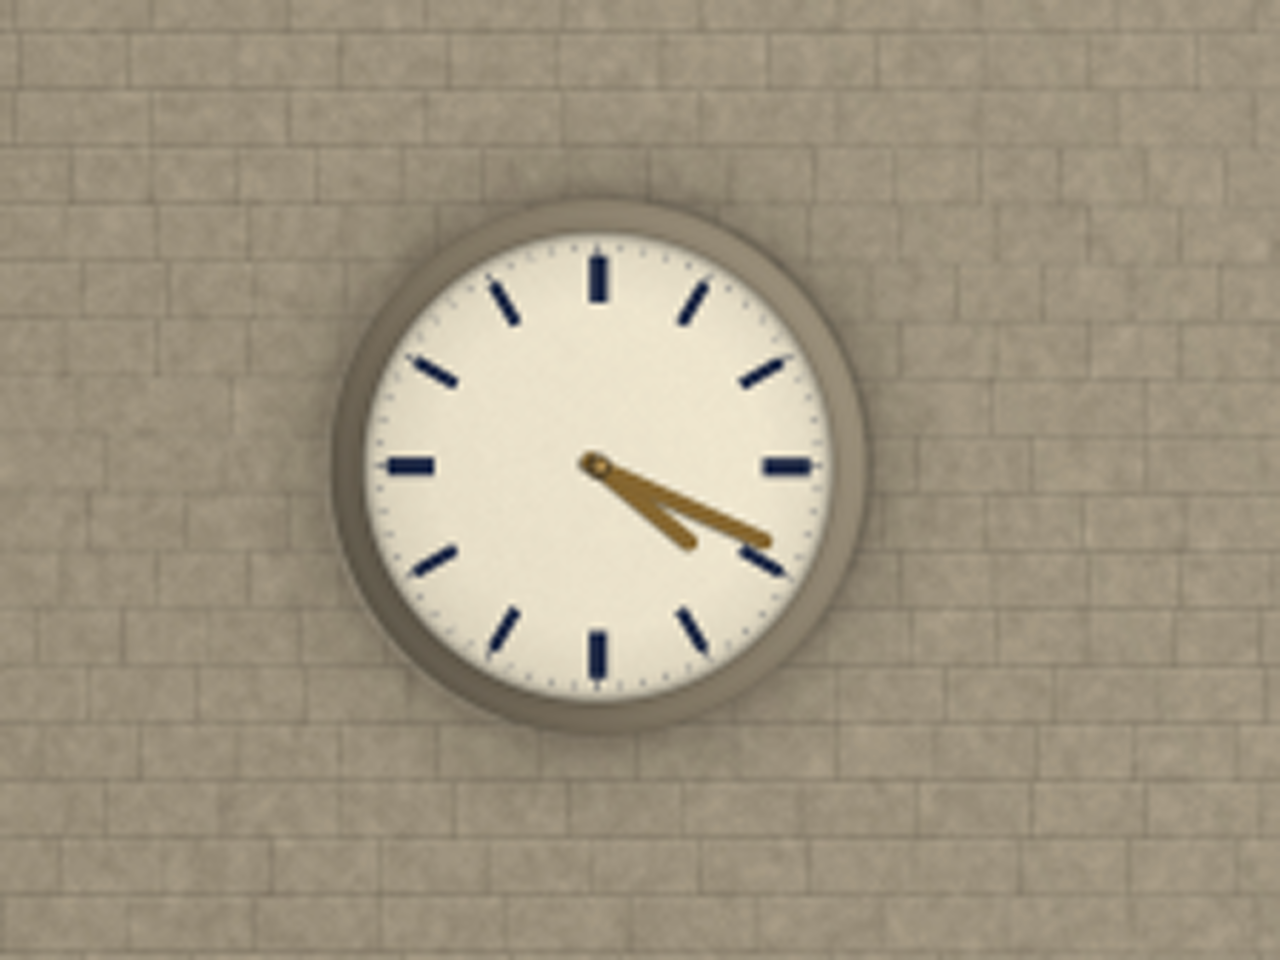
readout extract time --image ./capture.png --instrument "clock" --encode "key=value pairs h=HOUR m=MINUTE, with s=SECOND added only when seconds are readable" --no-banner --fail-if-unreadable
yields h=4 m=19
